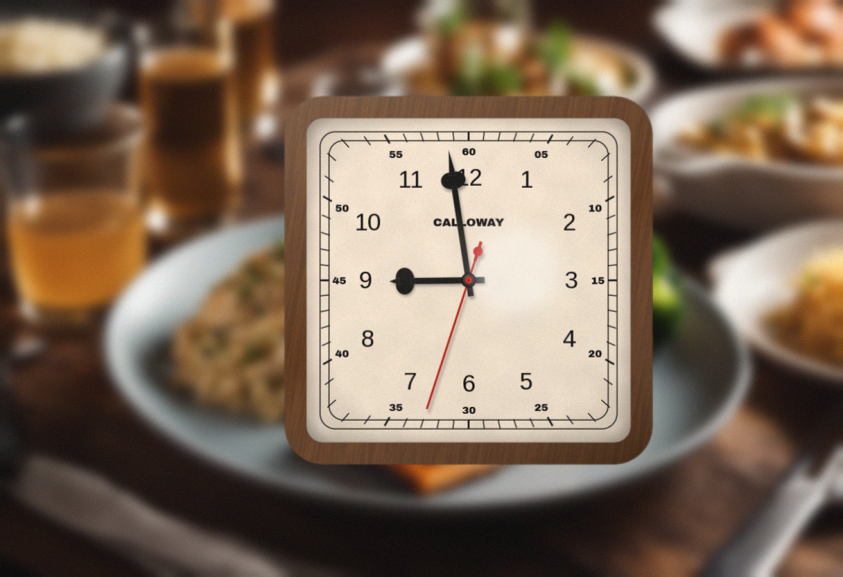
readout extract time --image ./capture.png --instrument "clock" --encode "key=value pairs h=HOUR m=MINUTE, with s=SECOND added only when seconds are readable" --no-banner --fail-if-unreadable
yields h=8 m=58 s=33
